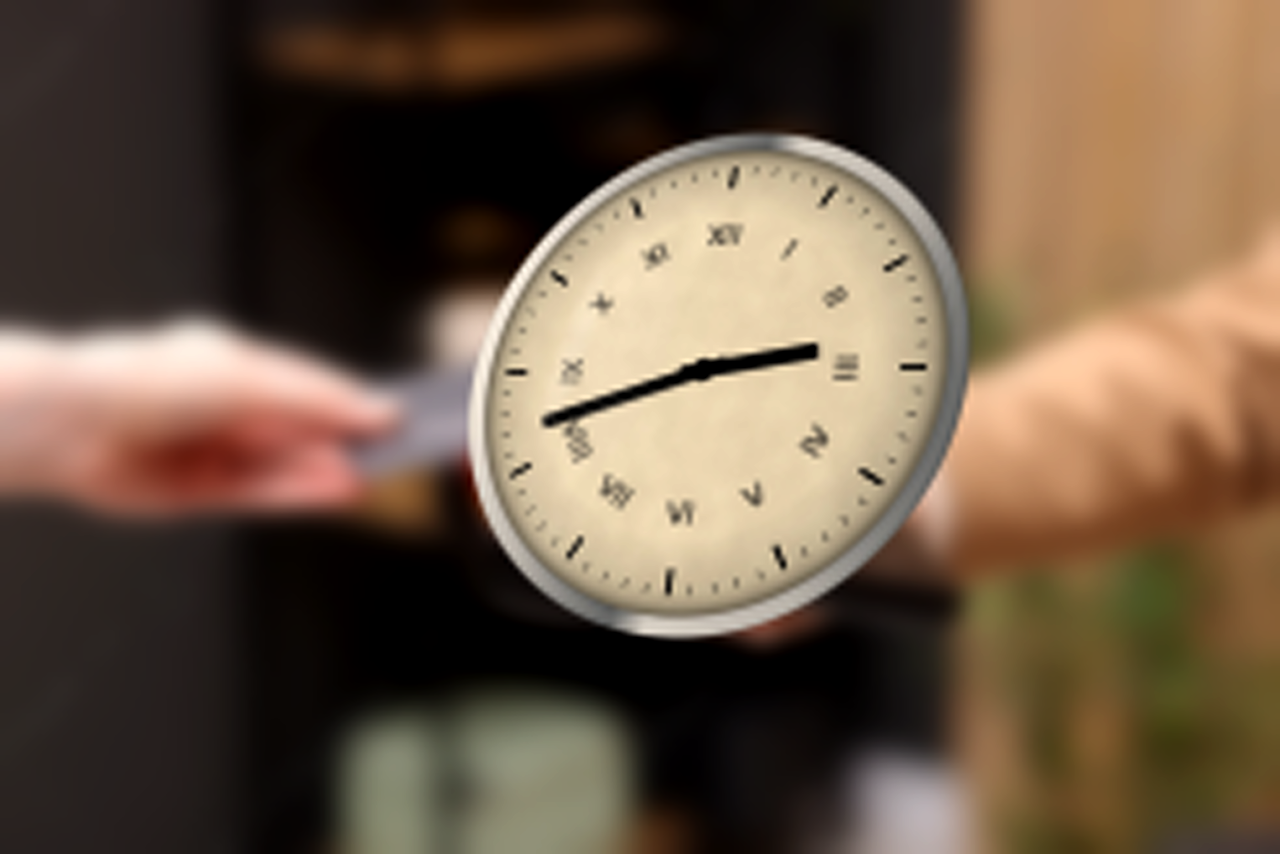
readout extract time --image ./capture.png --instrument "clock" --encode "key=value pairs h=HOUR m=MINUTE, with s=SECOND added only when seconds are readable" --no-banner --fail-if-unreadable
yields h=2 m=42
